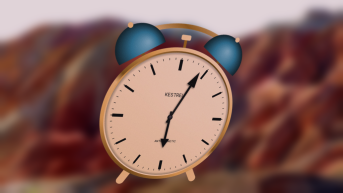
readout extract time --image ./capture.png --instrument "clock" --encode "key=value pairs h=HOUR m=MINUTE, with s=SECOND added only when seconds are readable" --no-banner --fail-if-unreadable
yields h=6 m=4
